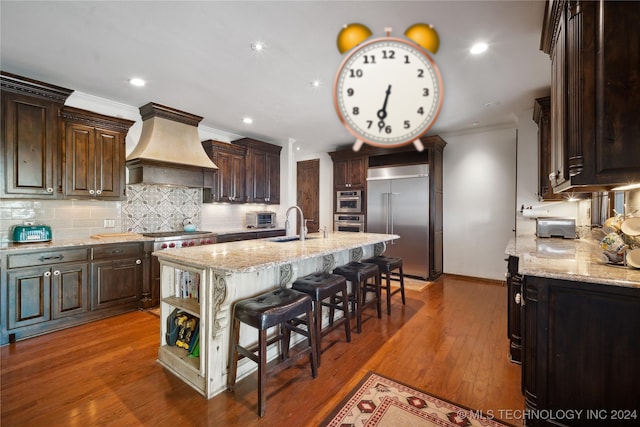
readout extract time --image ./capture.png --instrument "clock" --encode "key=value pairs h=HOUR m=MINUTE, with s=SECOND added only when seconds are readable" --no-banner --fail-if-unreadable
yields h=6 m=32
